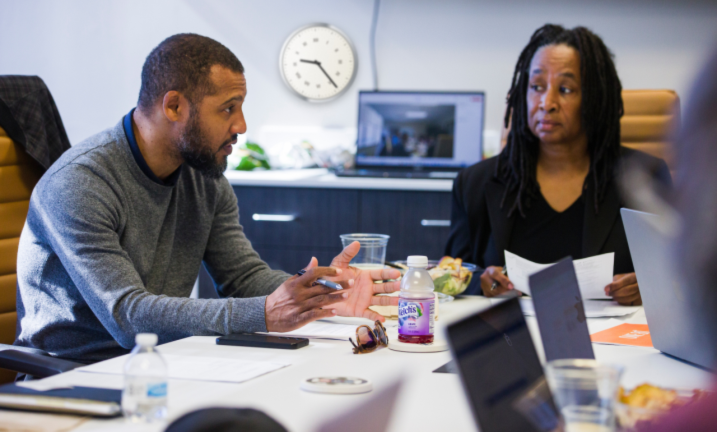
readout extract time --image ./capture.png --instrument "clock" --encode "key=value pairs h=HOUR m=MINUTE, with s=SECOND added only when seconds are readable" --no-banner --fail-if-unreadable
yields h=9 m=24
